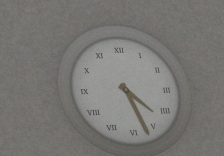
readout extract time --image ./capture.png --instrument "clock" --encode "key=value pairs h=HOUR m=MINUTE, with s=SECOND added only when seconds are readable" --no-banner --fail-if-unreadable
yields h=4 m=27
